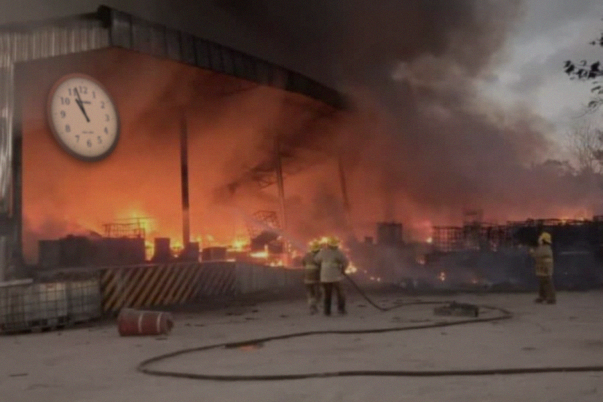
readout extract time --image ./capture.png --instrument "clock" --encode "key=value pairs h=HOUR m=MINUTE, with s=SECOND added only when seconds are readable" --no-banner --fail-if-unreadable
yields h=10 m=57
